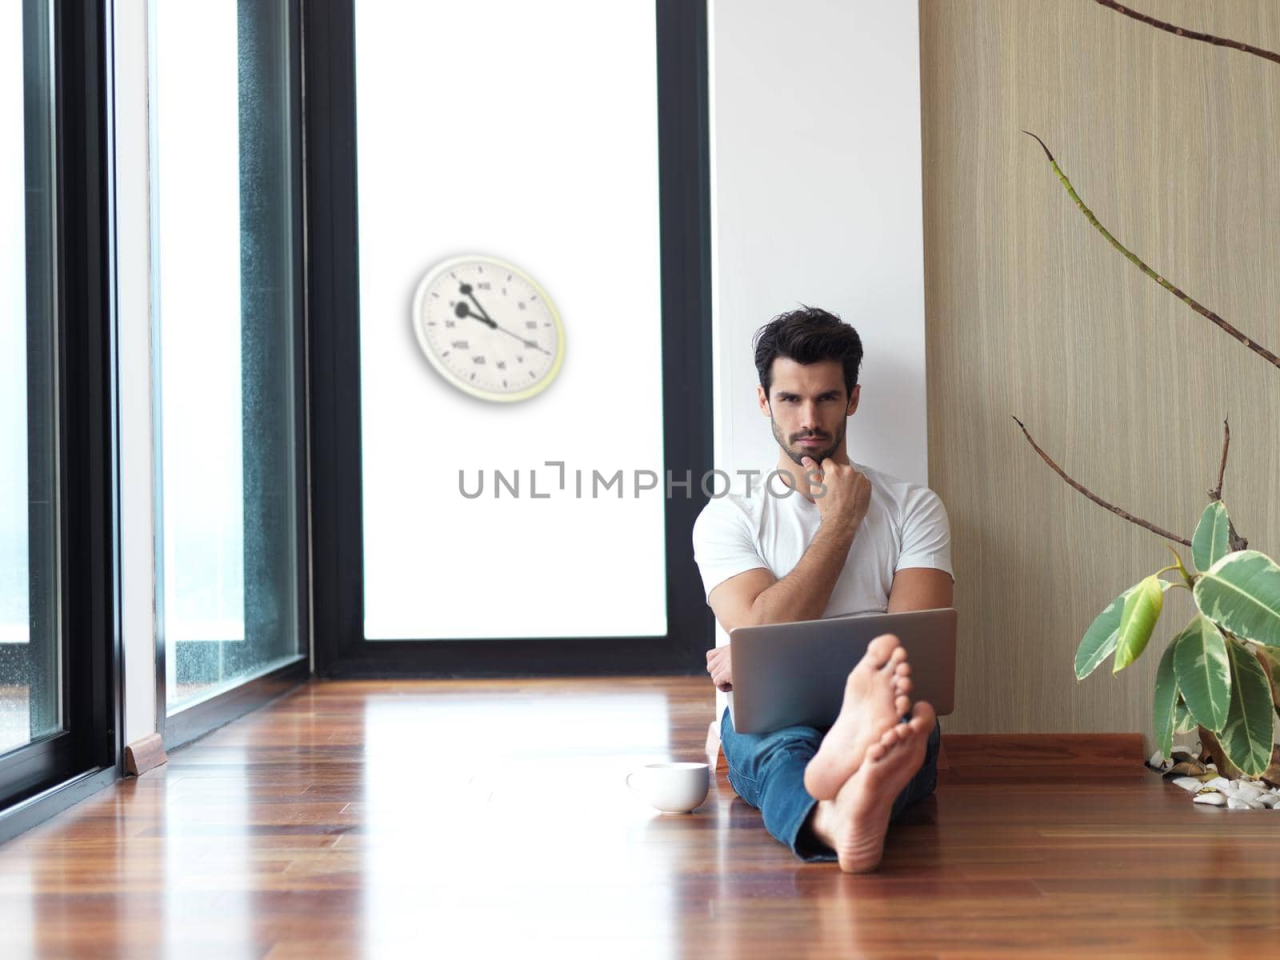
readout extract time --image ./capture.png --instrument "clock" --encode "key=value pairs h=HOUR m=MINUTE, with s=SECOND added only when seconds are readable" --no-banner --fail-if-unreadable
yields h=9 m=55 s=20
